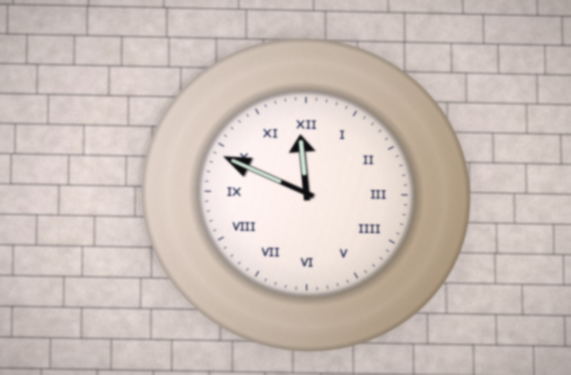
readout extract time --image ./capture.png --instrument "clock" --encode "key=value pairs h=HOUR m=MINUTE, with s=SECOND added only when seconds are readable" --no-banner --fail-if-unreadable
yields h=11 m=49
